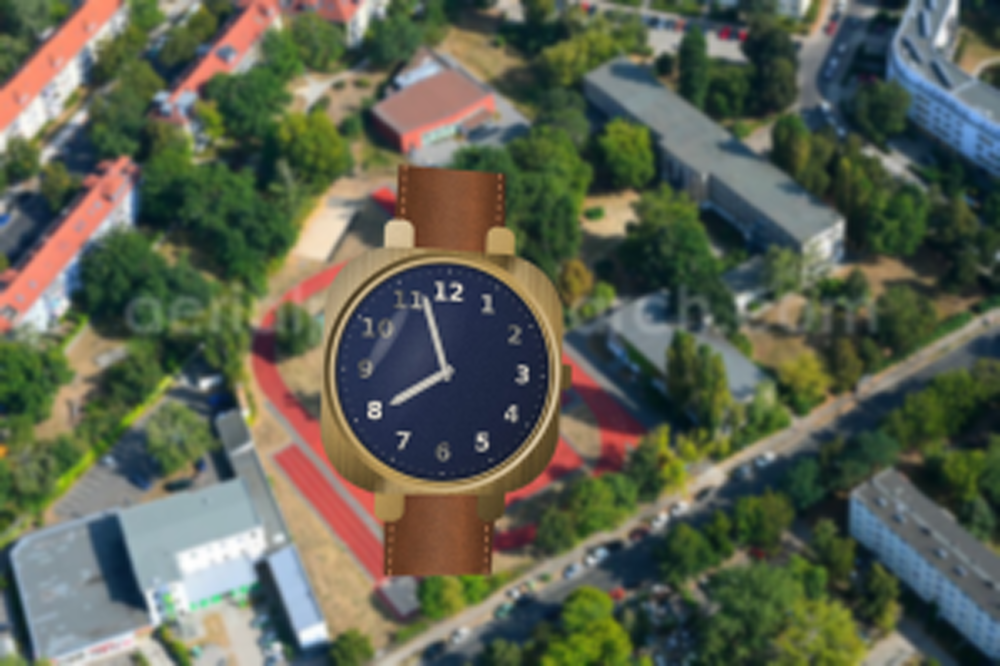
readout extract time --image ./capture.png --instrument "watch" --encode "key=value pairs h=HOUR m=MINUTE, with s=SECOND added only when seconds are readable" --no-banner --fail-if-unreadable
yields h=7 m=57
